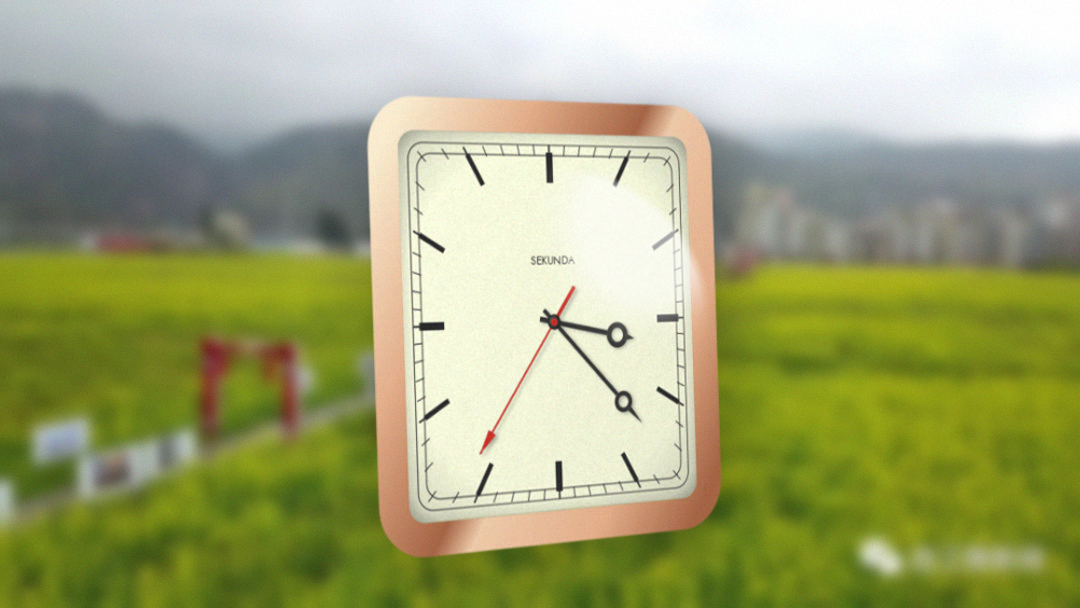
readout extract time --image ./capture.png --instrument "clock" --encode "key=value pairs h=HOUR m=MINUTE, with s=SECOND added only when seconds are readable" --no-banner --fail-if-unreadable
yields h=3 m=22 s=36
